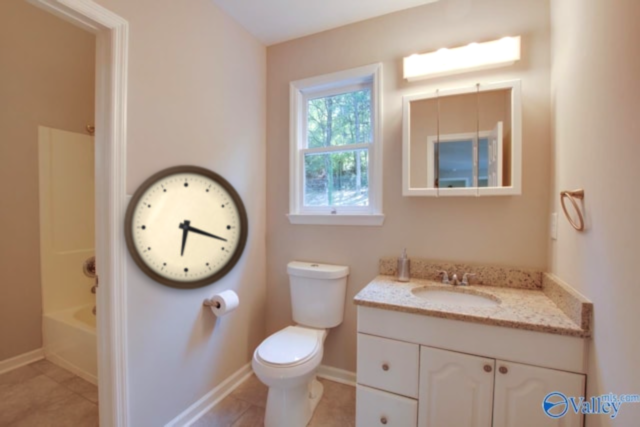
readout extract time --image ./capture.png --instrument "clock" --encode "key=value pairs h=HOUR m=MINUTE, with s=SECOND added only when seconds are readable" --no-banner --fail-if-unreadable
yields h=6 m=18
